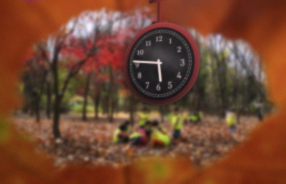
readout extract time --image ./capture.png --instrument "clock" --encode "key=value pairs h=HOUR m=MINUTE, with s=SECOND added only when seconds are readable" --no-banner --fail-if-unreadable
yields h=5 m=46
